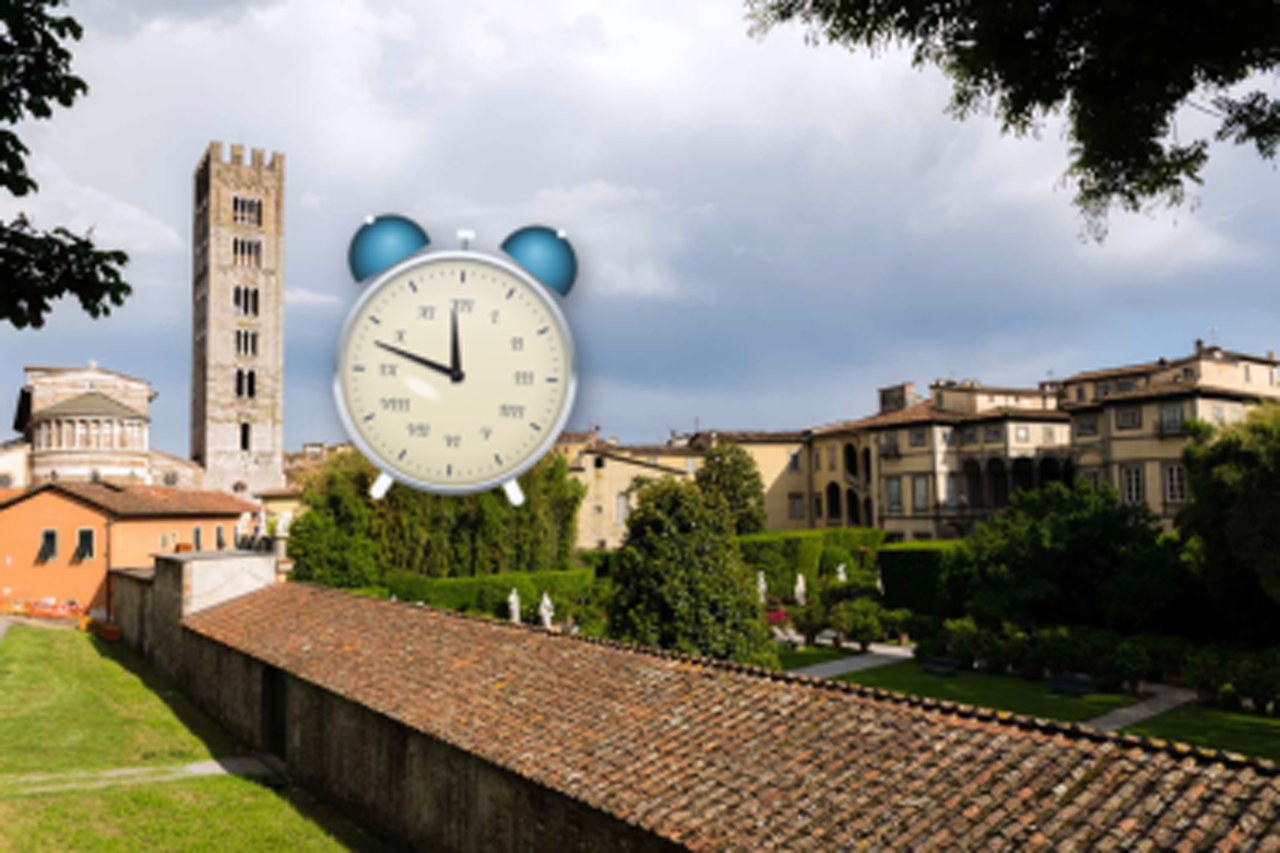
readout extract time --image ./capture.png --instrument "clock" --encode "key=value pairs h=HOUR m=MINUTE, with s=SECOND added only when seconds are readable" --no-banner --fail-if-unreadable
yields h=11 m=48
